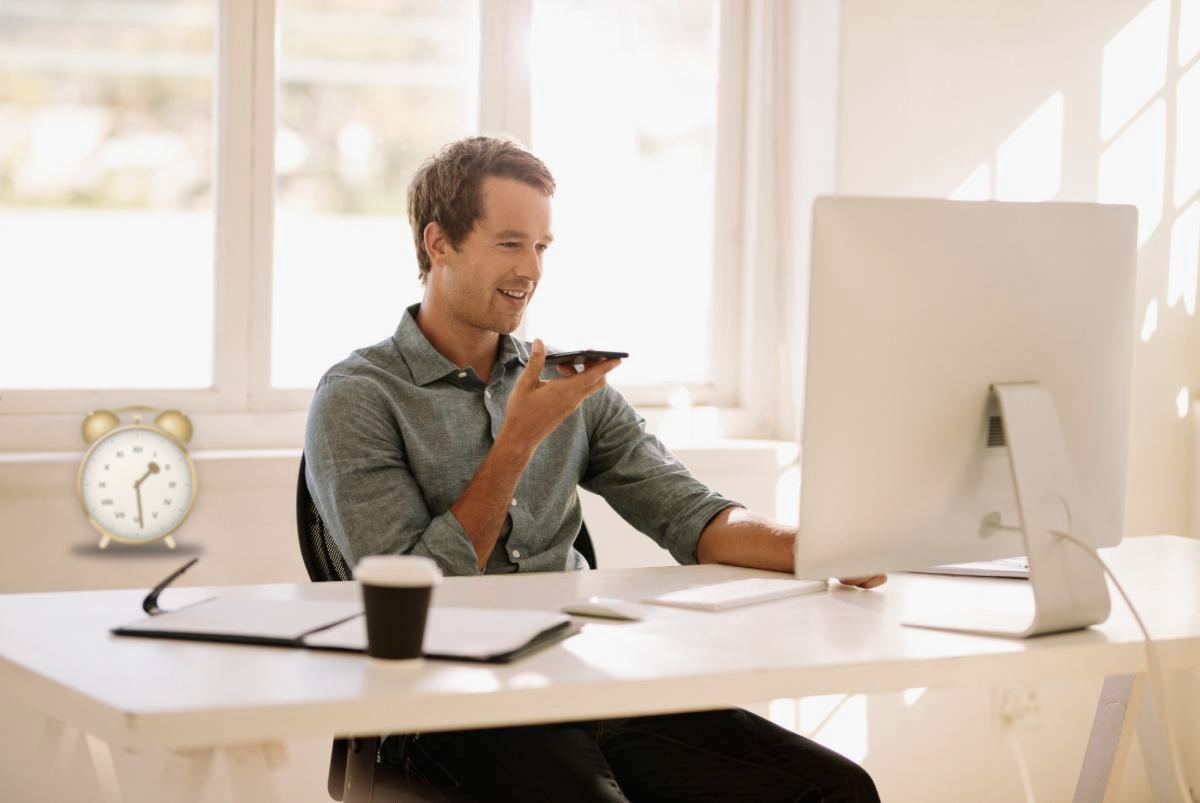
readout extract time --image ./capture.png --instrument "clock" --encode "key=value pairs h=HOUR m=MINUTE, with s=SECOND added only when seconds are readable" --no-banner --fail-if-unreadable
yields h=1 m=29
